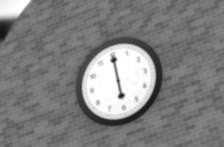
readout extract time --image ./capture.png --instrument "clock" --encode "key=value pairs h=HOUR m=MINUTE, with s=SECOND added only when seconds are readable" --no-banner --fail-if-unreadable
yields h=6 m=0
